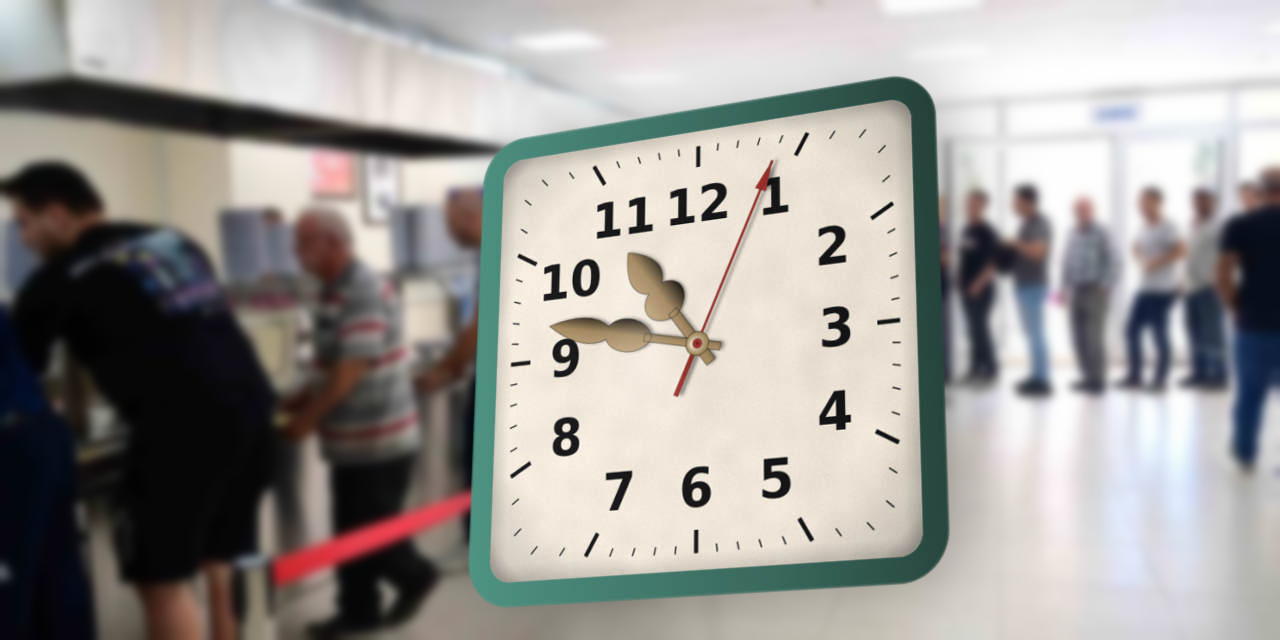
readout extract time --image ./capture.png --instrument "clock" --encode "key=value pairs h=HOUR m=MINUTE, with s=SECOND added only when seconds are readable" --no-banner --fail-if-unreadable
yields h=10 m=47 s=4
